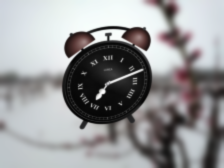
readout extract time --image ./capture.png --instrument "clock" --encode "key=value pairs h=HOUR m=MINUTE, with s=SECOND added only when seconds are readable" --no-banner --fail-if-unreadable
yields h=7 m=12
